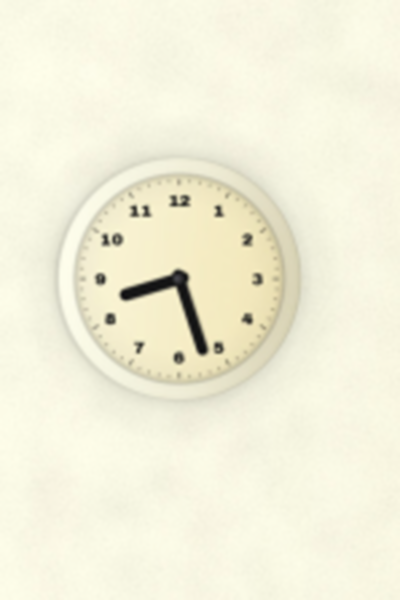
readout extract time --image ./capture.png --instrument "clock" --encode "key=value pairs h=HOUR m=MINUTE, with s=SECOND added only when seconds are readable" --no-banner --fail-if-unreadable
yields h=8 m=27
